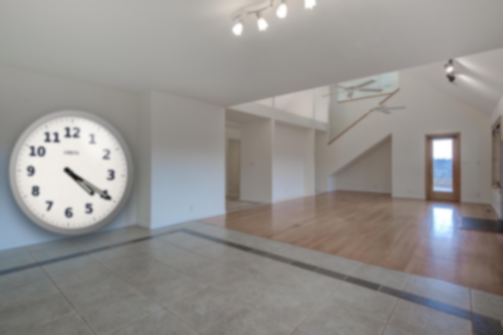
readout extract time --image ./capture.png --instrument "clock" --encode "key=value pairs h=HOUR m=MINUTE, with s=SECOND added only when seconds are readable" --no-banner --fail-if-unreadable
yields h=4 m=20
